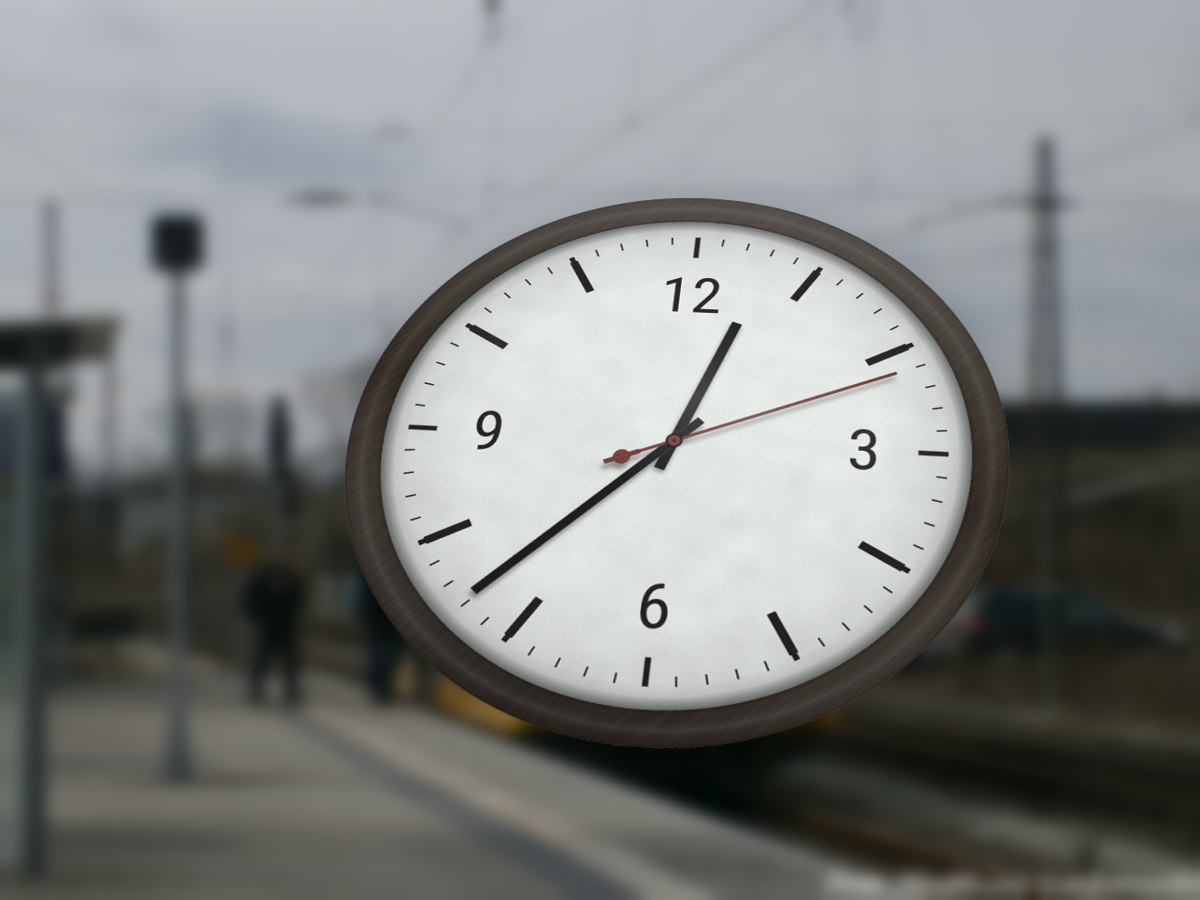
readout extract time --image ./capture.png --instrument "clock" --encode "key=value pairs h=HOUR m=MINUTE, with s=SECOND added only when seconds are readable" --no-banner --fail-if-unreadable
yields h=12 m=37 s=11
